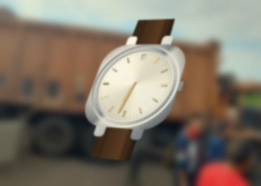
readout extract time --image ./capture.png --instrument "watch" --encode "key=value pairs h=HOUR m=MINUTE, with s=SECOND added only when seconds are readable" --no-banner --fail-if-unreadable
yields h=6 m=32
